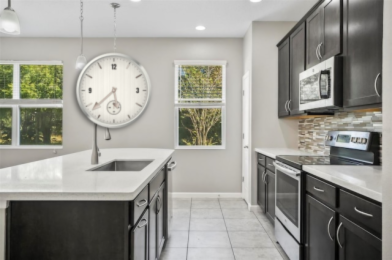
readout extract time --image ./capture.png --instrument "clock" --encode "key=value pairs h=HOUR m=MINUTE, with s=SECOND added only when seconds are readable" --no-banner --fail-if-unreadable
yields h=5 m=38
